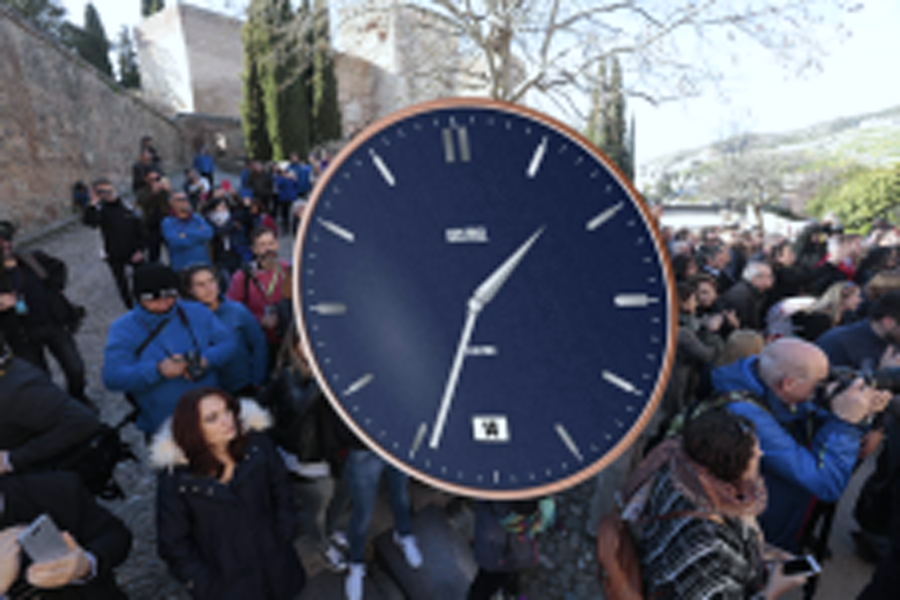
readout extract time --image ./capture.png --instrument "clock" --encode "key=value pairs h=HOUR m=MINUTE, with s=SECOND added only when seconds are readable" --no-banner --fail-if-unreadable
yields h=1 m=34
